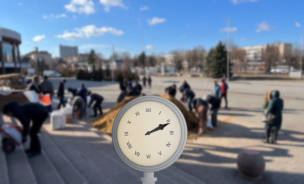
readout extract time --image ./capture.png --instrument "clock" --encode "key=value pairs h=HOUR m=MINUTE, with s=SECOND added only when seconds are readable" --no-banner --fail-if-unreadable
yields h=2 m=11
